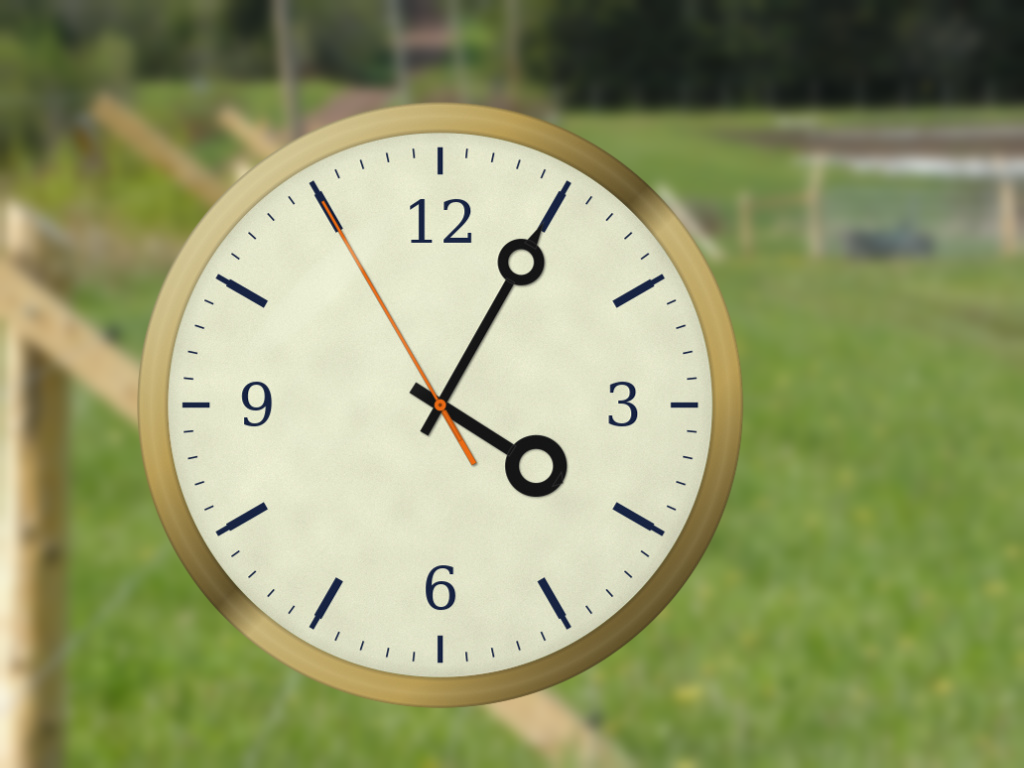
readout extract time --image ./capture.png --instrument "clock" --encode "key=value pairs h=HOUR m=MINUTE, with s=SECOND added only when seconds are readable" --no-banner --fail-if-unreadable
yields h=4 m=4 s=55
